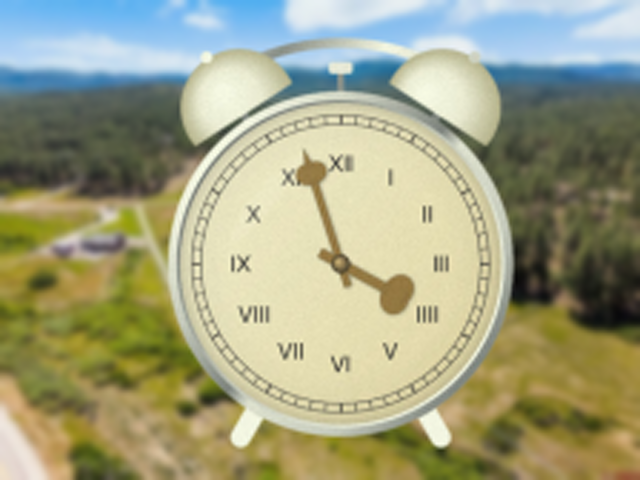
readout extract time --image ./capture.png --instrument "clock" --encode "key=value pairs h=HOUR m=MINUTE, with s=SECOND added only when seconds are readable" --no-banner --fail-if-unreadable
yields h=3 m=57
